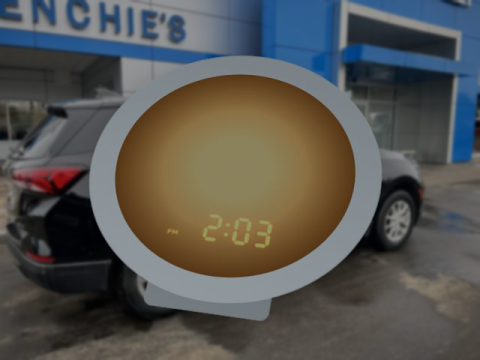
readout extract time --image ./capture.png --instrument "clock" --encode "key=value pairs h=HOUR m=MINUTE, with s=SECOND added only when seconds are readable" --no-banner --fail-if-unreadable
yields h=2 m=3
